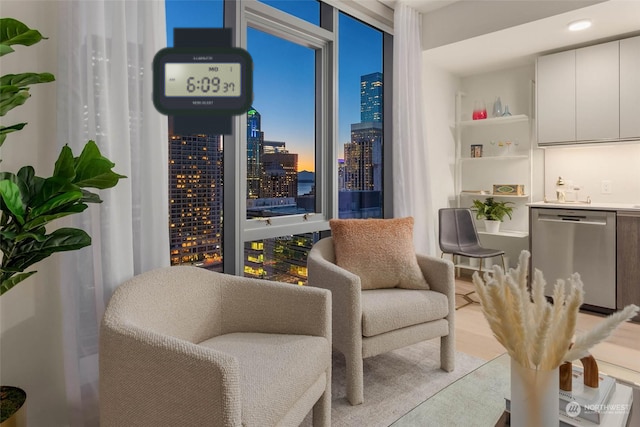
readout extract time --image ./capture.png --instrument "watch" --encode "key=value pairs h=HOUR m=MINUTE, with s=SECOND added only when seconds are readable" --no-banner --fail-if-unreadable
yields h=6 m=9 s=37
